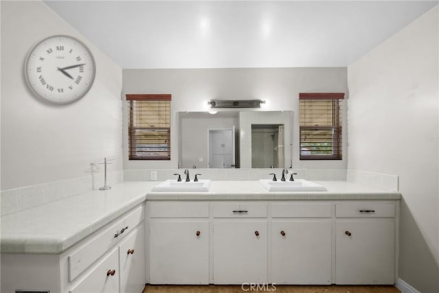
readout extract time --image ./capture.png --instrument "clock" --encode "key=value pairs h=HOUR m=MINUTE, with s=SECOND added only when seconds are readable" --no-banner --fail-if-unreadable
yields h=4 m=13
